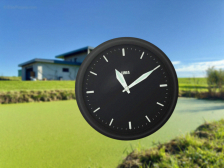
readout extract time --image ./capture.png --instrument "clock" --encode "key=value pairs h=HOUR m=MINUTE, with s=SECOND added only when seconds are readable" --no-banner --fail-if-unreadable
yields h=11 m=10
